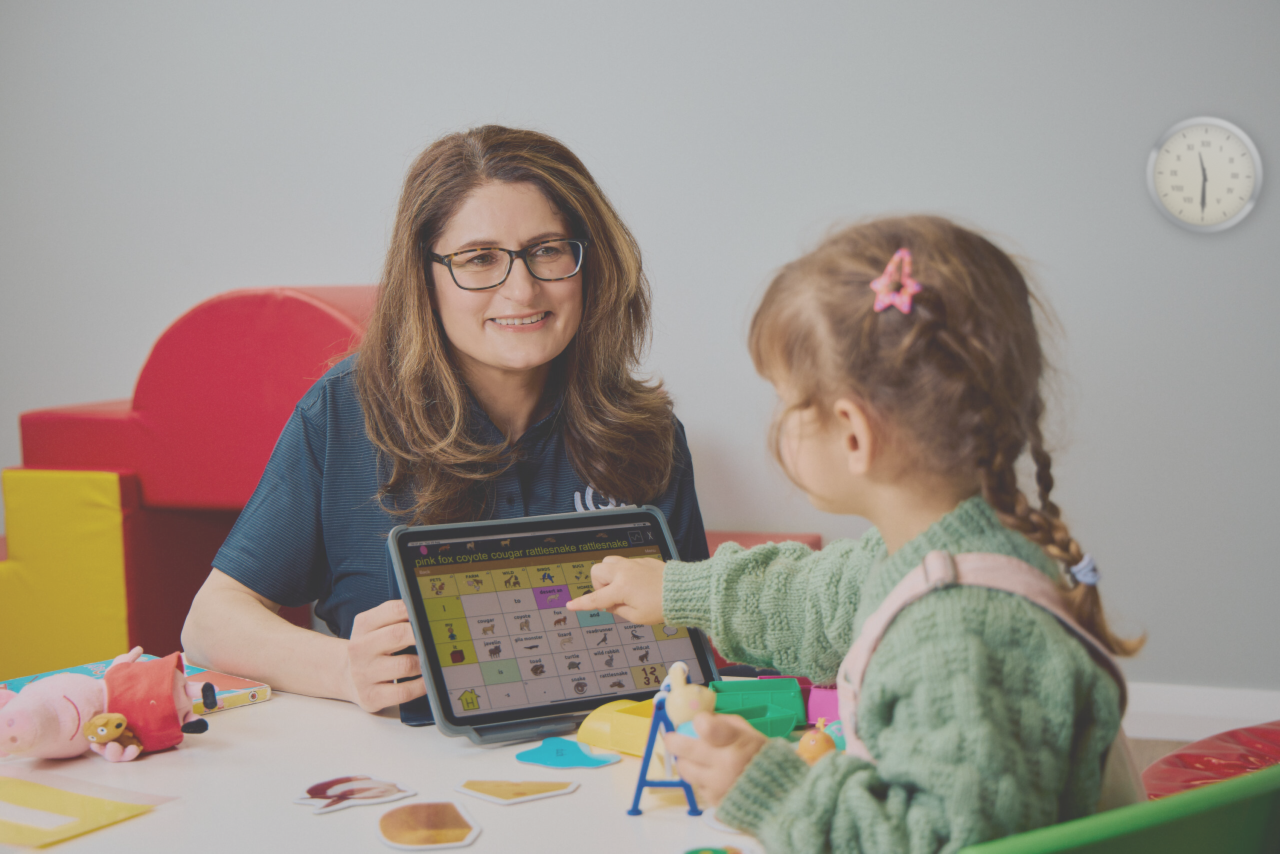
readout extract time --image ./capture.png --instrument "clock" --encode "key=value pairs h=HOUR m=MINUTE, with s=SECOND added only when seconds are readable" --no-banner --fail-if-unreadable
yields h=11 m=30
